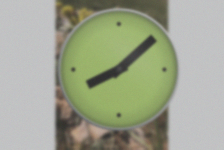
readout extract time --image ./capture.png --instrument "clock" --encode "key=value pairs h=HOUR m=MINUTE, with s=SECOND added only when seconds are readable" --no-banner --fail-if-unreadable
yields h=8 m=8
